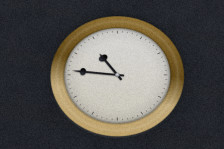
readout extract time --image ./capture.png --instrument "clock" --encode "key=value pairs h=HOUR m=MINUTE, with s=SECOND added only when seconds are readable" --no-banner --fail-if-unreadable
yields h=10 m=46
